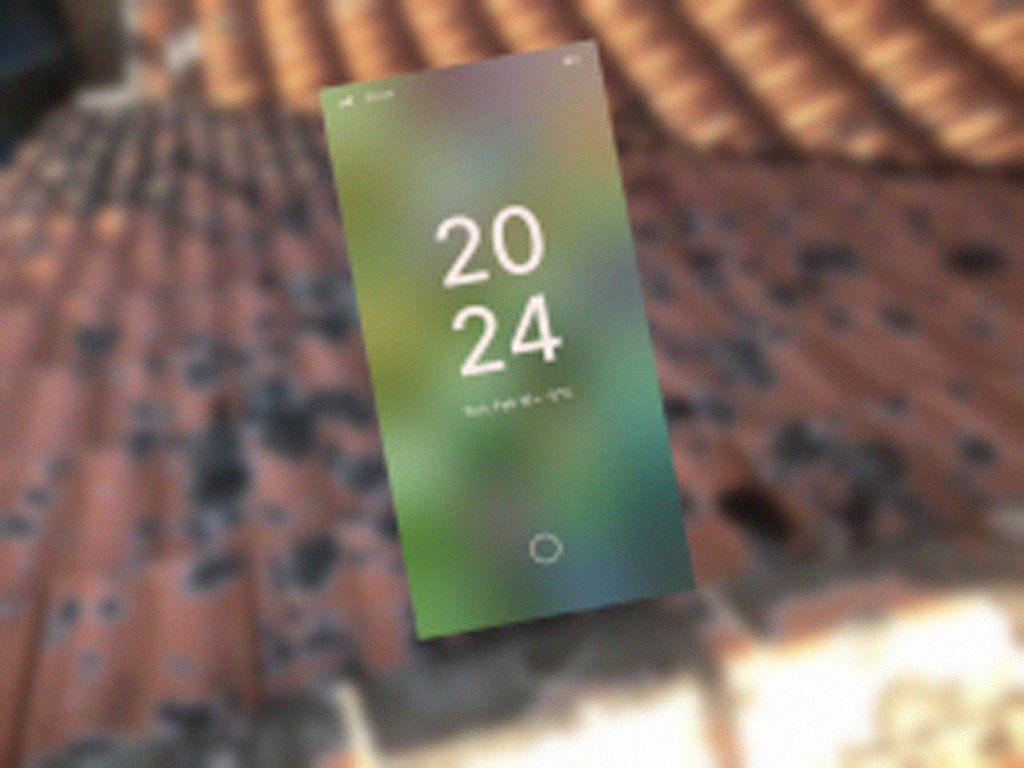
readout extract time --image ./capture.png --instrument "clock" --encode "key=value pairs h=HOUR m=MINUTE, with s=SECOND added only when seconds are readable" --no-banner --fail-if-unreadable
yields h=20 m=24
